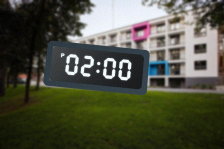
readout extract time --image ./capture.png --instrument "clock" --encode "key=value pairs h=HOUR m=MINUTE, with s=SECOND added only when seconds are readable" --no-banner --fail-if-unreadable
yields h=2 m=0
